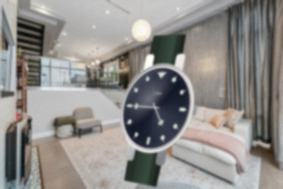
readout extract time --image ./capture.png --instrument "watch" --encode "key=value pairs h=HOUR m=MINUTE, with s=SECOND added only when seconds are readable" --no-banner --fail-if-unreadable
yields h=4 m=45
